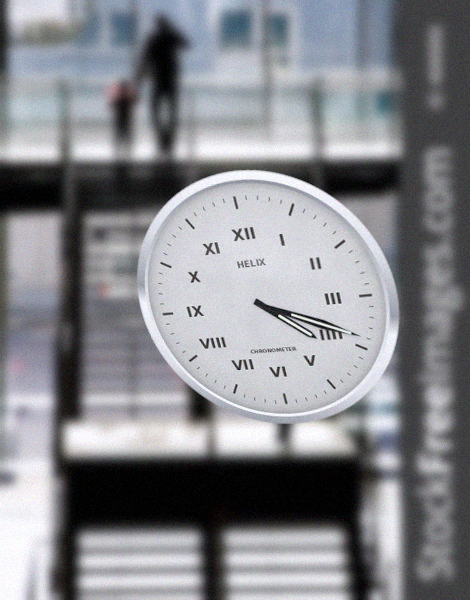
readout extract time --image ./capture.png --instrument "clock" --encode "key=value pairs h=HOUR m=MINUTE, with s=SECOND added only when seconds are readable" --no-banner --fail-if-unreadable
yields h=4 m=19
